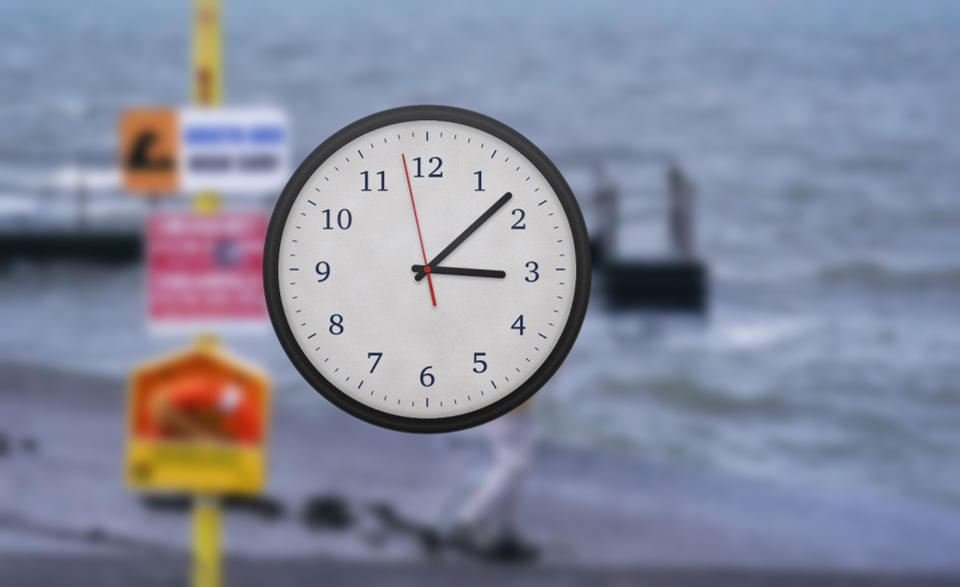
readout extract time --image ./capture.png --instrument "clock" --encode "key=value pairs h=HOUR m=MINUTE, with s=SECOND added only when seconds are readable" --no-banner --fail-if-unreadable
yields h=3 m=7 s=58
